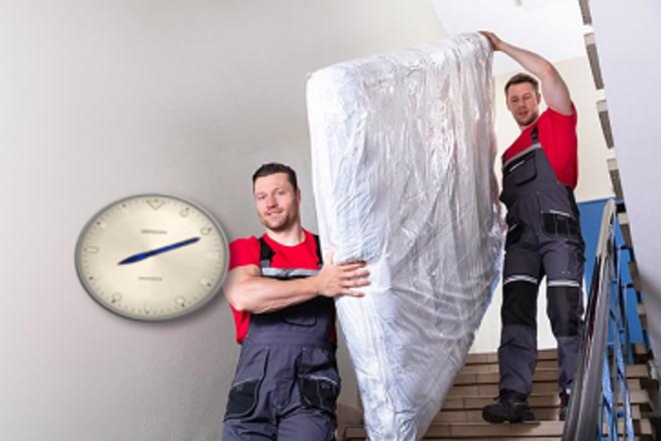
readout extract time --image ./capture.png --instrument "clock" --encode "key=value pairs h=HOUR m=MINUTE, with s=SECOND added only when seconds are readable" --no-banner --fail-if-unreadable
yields h=8 m=11
